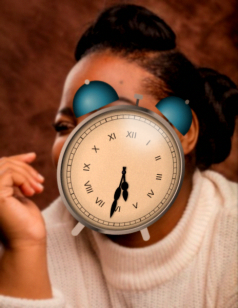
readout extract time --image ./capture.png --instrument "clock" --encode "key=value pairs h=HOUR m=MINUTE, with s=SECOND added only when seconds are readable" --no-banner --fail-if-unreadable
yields h=5 m=31
